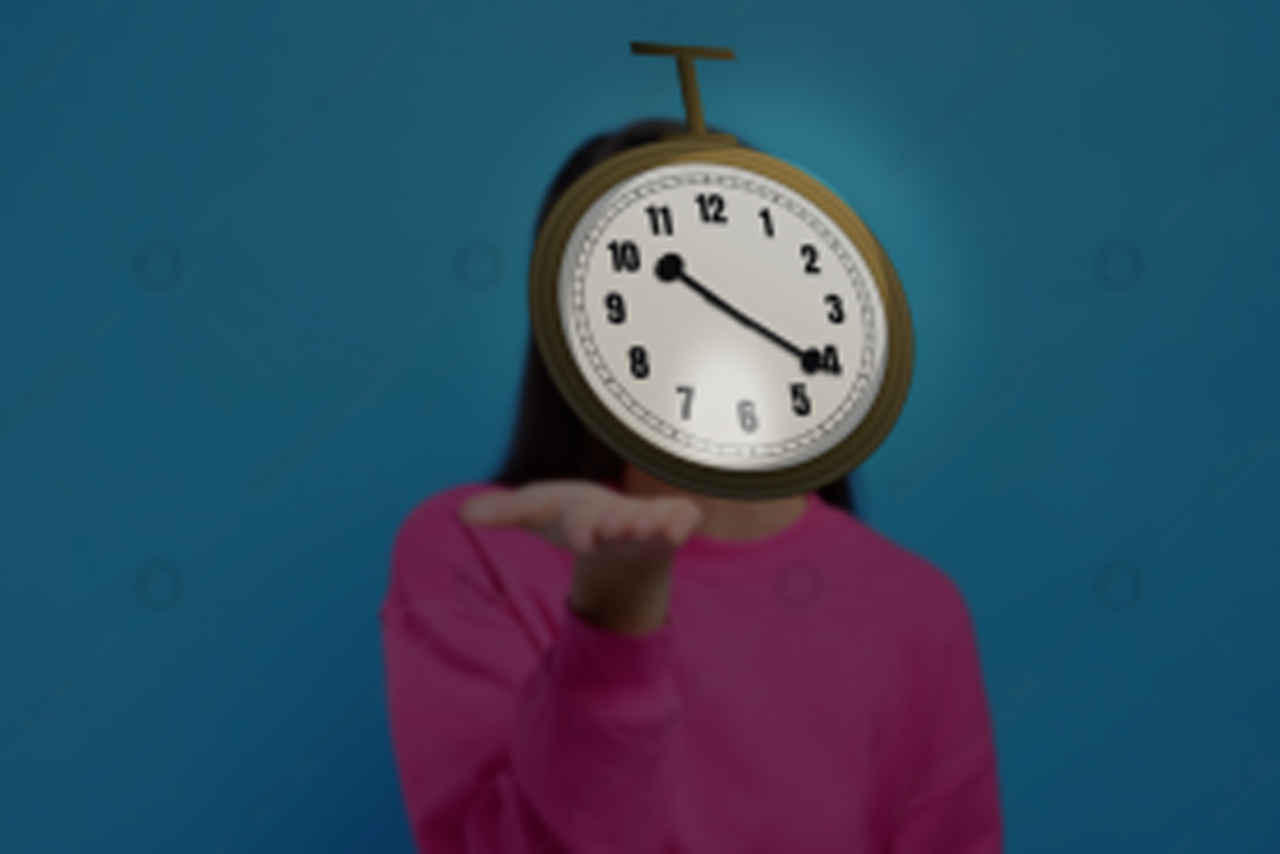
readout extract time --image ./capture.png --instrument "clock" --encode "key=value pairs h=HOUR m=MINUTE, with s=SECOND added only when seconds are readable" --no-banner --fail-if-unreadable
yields h=10 m=21
